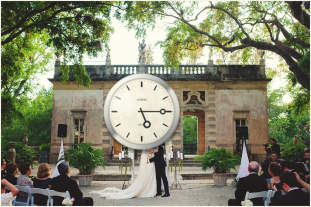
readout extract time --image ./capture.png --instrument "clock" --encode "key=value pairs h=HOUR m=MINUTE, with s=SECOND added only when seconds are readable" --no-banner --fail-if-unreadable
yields h=5 m=15
